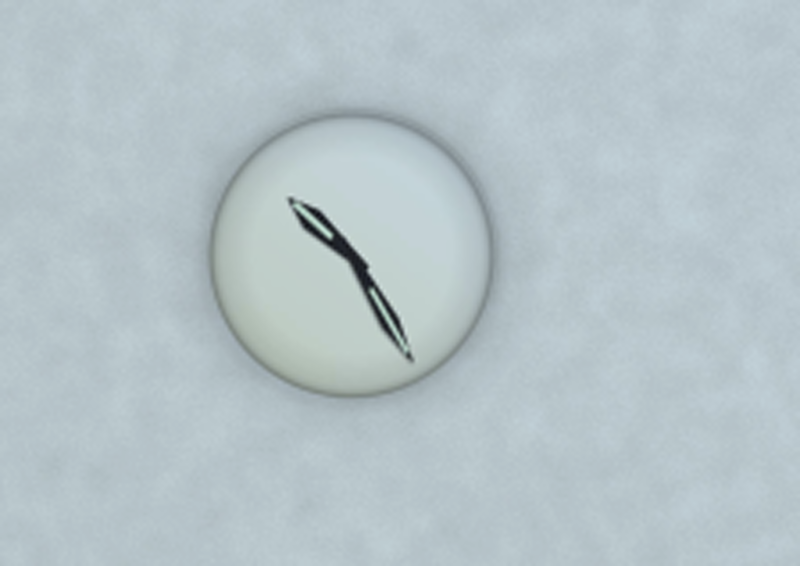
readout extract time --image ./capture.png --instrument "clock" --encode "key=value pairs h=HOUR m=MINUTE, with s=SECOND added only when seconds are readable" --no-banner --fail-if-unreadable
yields h=10 m=25
